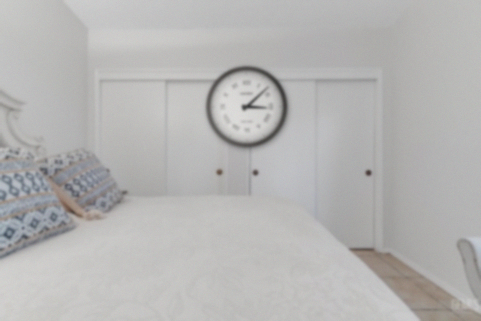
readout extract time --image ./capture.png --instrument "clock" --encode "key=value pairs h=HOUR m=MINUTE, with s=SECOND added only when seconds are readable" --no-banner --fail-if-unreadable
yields h=3 m=8
